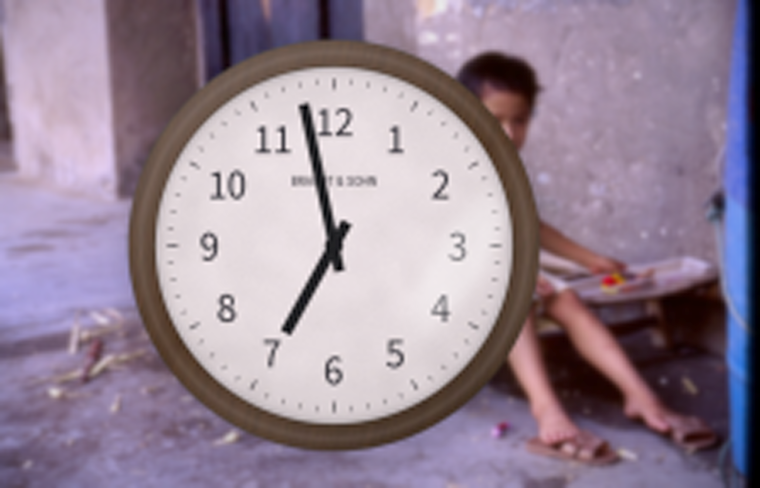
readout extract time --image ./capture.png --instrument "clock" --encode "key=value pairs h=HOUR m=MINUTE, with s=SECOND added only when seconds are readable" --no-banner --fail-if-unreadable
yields h=6 m=58
